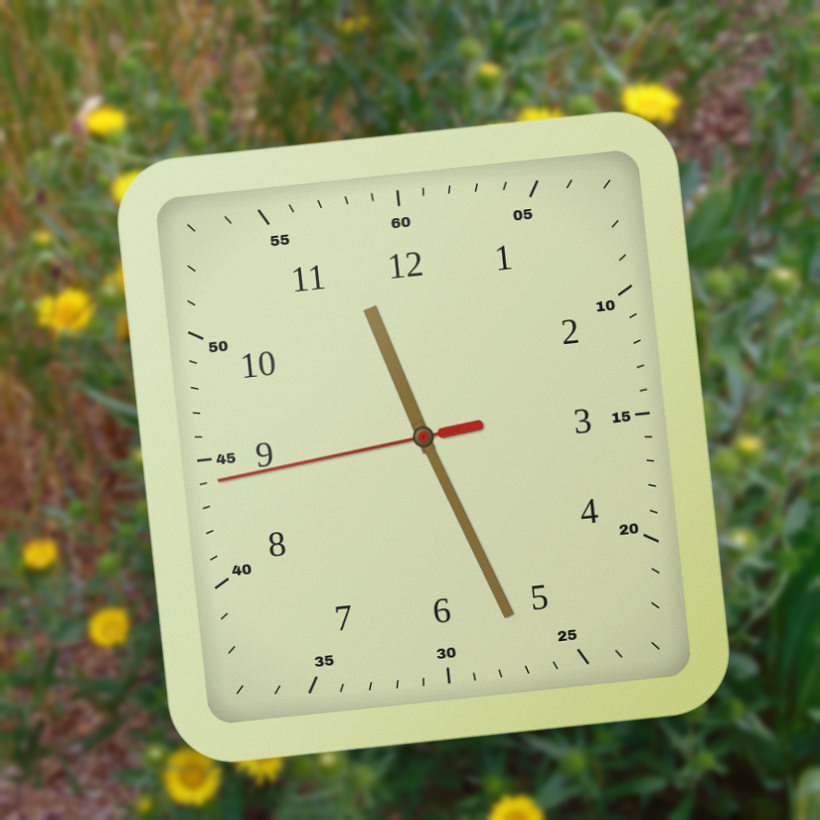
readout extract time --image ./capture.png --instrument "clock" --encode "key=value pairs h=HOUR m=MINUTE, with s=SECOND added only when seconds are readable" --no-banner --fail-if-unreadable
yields h=11 m=26 s=44
